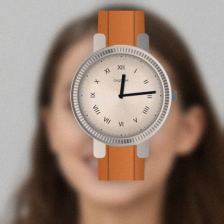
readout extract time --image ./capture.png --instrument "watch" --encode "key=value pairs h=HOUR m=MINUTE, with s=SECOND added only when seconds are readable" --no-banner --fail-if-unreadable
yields h=12 m=14
